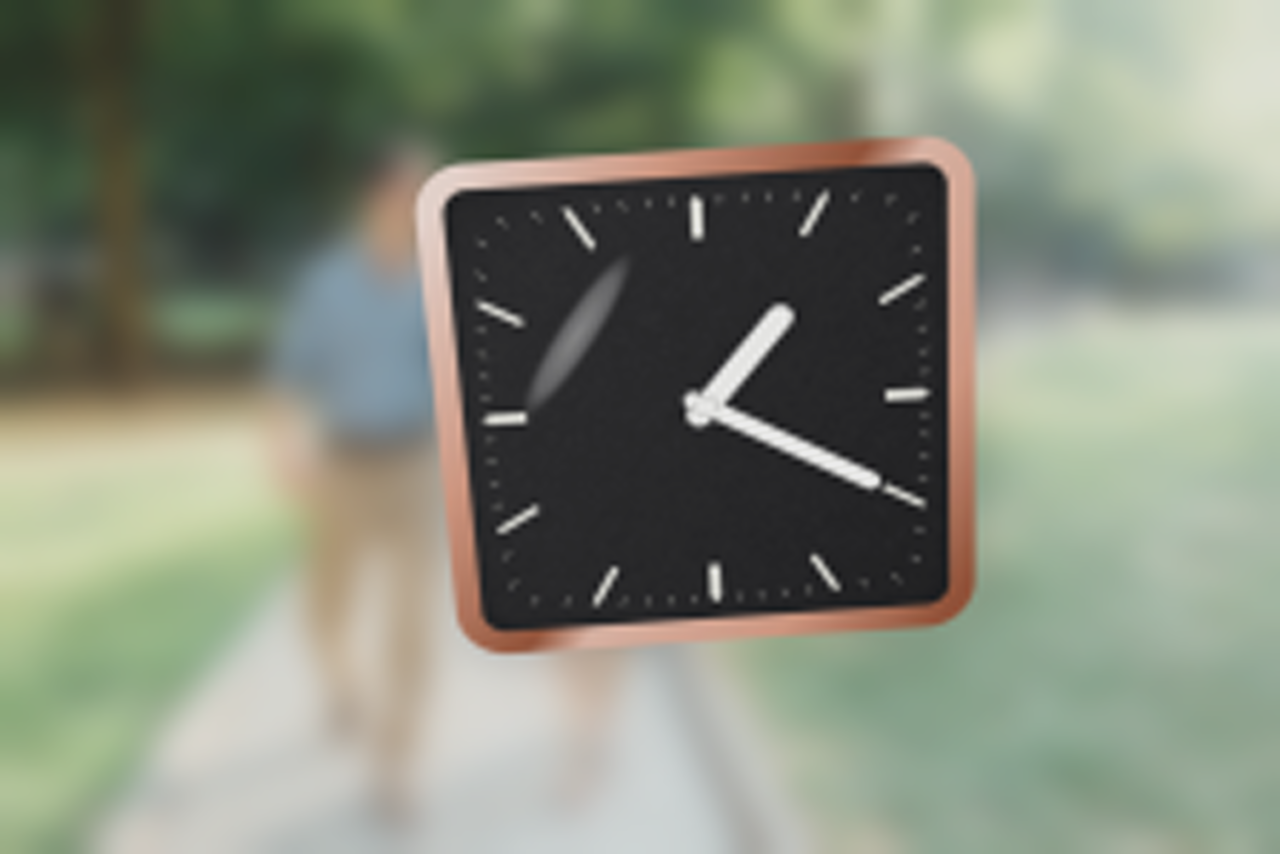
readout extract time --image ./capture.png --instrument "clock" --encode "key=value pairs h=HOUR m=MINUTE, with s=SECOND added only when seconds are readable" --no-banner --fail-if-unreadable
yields h=1 m=20
